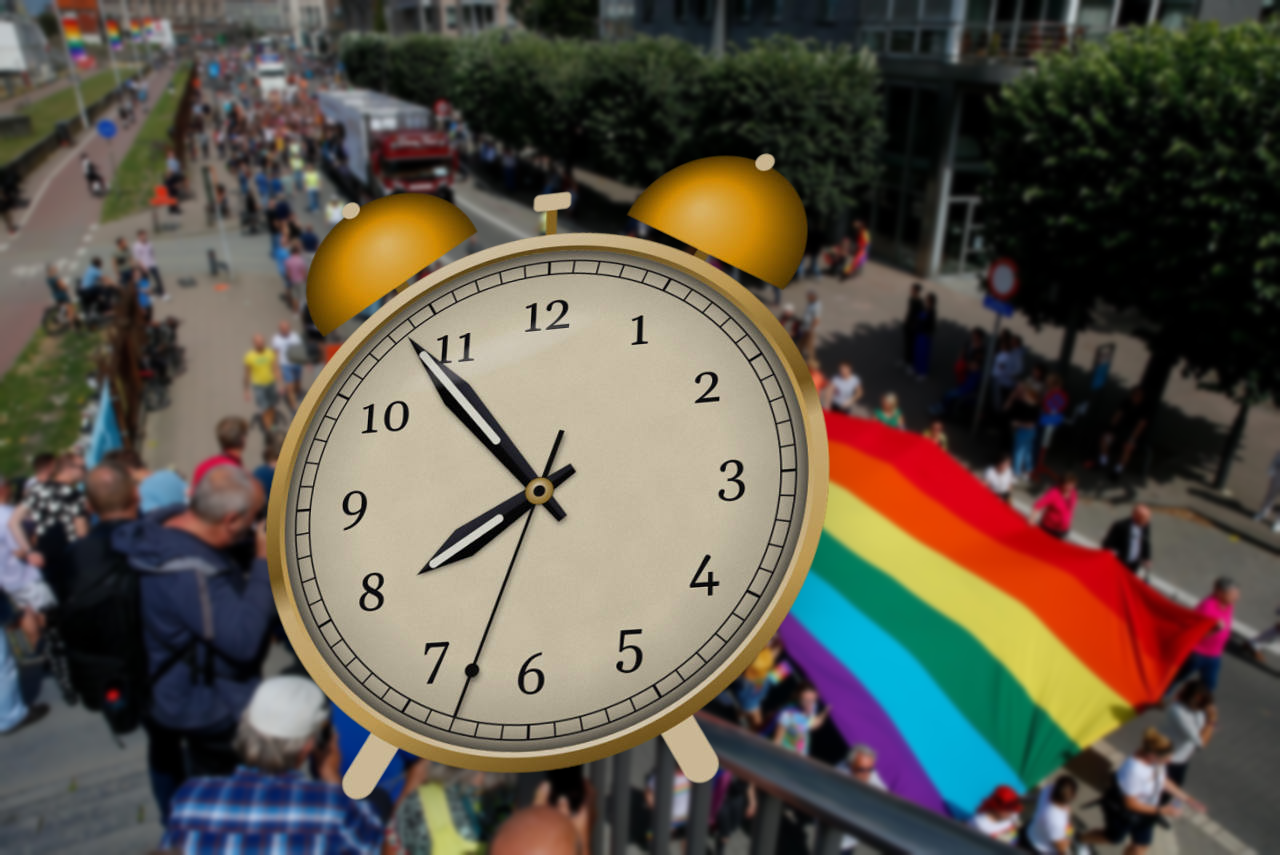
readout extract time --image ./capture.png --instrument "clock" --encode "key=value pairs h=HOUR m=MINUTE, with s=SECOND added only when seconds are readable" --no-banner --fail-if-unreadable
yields h=7 m=53 s=33
